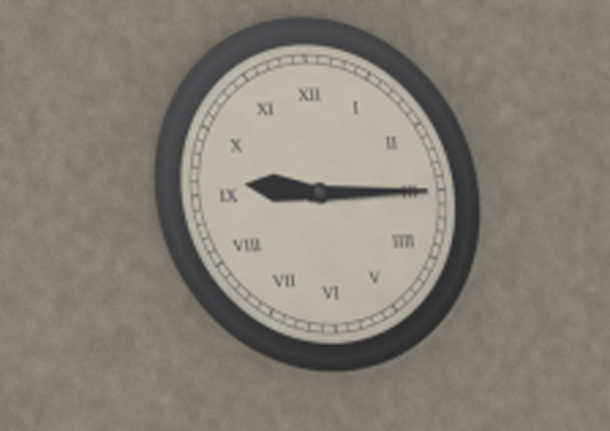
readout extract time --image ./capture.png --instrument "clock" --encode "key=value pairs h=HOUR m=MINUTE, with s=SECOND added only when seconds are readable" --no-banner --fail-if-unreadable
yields h=9 m=15
